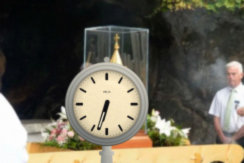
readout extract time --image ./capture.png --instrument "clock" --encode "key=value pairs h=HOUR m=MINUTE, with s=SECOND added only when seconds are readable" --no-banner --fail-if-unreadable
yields h=6 m=33
